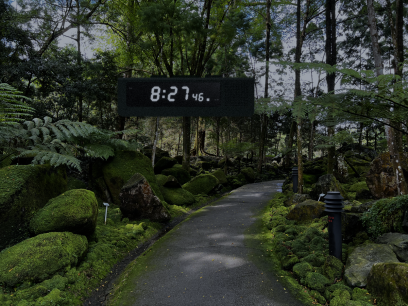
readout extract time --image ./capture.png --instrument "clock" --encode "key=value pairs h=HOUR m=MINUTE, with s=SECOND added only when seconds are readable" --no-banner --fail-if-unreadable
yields h=8 m=27 s=46
